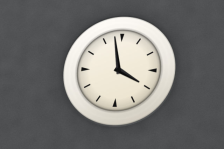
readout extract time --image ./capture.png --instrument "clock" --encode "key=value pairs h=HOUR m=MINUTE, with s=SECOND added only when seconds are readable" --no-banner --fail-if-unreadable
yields h=3 m=58
